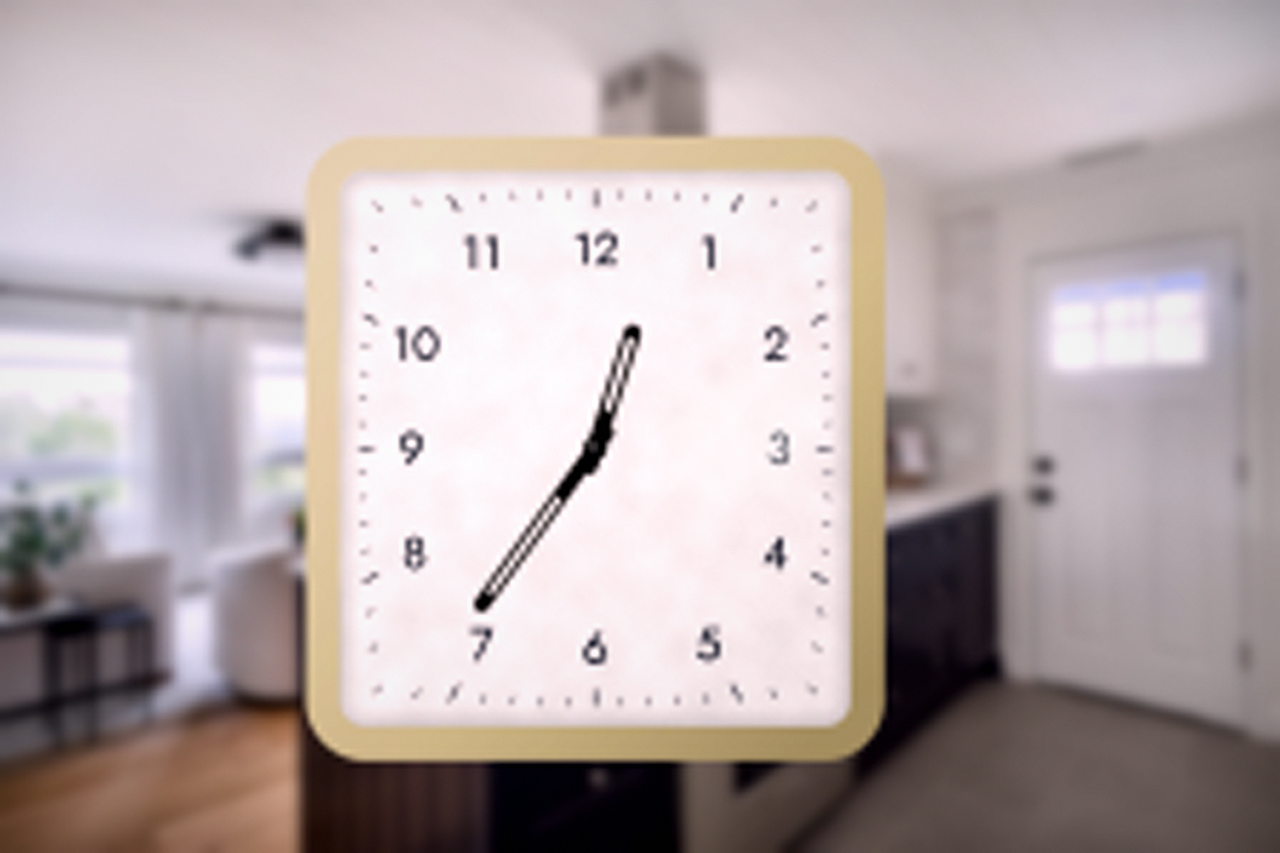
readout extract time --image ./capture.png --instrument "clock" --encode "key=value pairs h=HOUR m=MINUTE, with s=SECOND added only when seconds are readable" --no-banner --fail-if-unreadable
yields h=12 m=36
